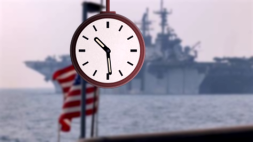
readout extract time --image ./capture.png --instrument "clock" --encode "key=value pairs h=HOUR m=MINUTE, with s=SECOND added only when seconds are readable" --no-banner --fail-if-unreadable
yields h=10 m=29
